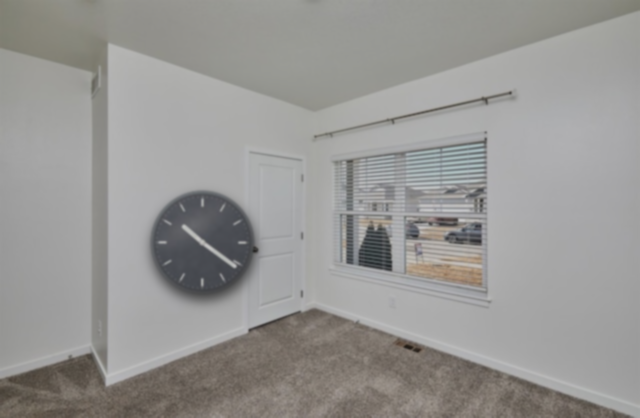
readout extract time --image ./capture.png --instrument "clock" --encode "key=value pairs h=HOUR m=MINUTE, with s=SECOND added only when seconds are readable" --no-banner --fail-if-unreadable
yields h=10 m=21
